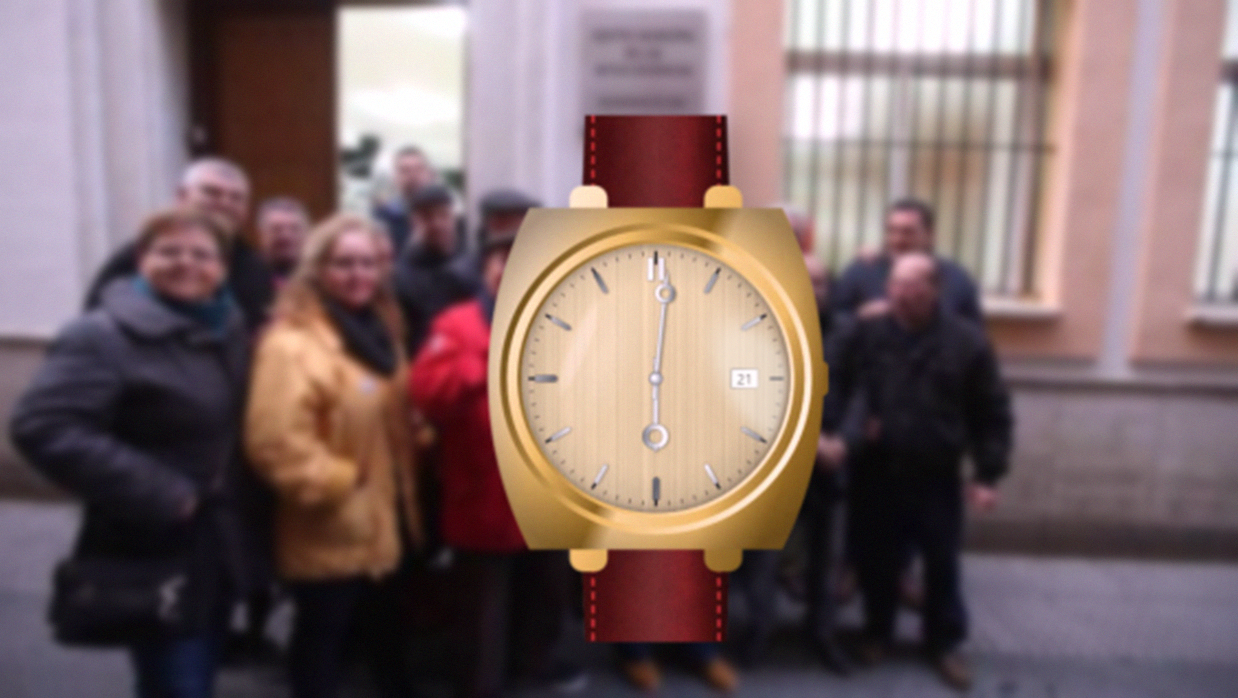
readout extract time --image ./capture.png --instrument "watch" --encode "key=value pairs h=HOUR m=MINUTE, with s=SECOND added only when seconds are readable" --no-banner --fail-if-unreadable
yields h=6 m=1
